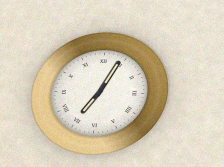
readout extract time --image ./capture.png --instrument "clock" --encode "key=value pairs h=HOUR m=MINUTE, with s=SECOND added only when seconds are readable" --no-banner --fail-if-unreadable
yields h=7 m=4
